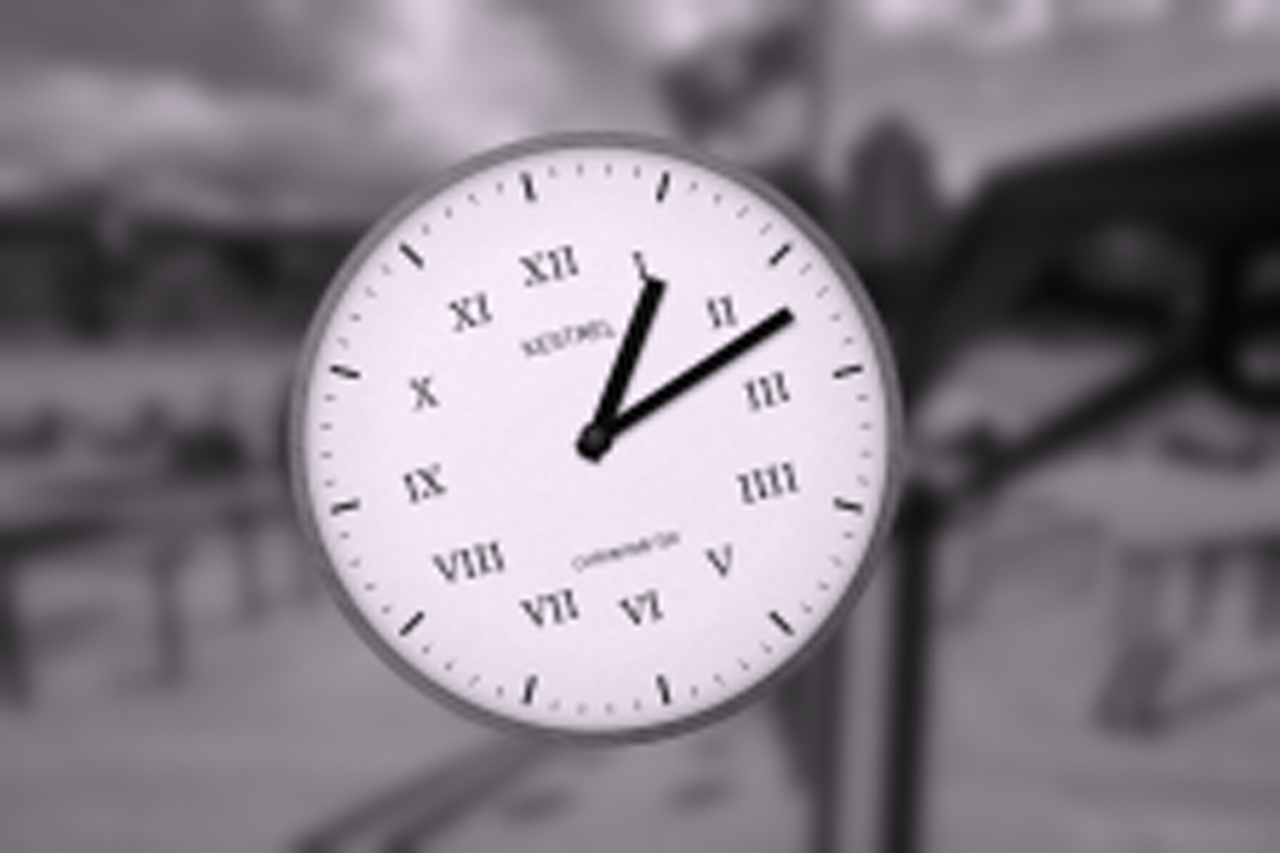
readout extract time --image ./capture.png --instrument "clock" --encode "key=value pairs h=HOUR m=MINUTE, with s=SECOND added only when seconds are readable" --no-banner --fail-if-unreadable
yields h=1 m=12
